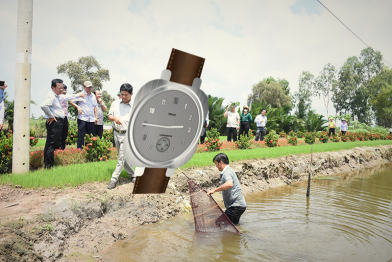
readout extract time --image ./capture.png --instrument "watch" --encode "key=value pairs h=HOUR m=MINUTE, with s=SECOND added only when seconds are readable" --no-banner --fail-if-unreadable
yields h=2 m=45
